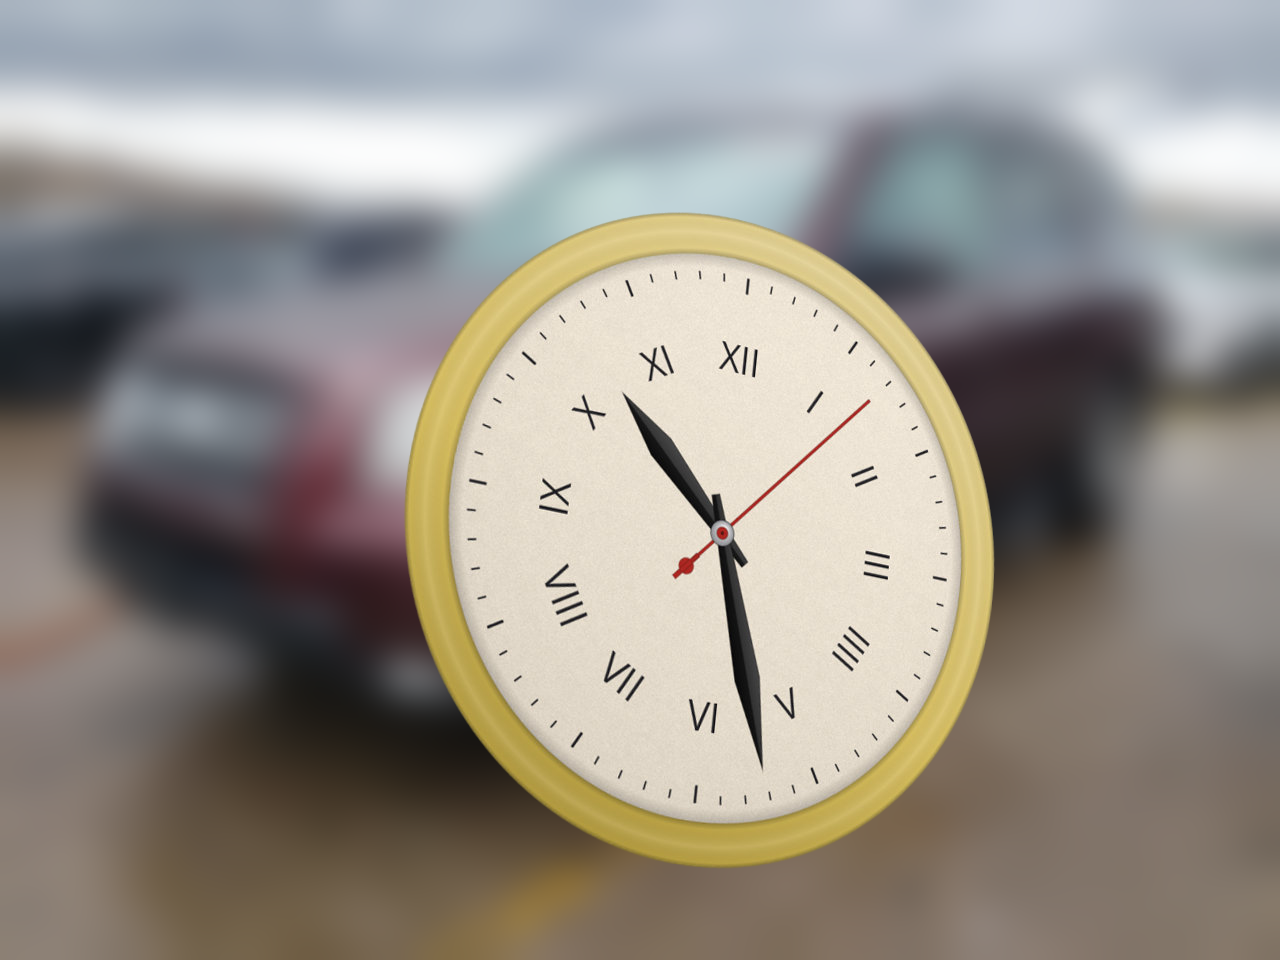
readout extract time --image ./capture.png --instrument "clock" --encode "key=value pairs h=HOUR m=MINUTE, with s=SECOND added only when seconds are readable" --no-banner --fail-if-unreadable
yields h=10 m=27 s=7
